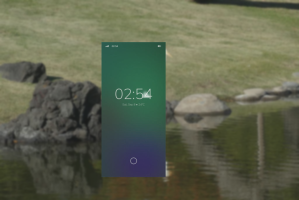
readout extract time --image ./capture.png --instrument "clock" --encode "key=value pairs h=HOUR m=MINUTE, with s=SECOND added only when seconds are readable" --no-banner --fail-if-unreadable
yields h=2 m=54
